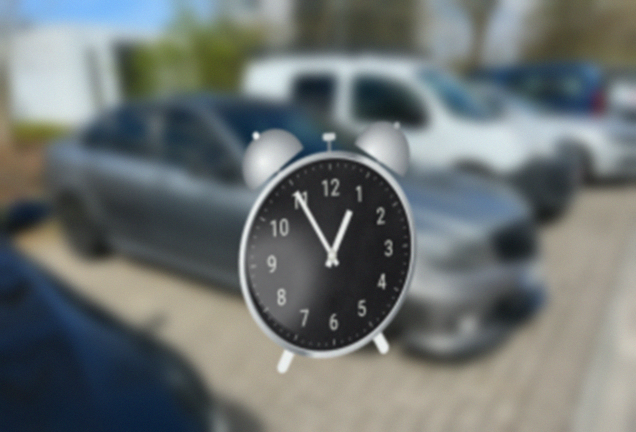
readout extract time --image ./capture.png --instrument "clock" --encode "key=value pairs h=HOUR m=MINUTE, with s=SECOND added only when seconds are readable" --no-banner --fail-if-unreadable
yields h=12 m=55
